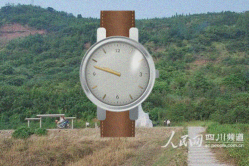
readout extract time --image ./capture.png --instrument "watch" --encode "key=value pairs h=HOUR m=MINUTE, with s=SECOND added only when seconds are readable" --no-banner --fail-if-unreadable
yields h=9 m=48
